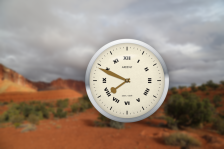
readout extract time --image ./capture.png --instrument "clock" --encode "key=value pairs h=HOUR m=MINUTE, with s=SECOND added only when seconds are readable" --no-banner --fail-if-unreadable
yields h=7 m=49
